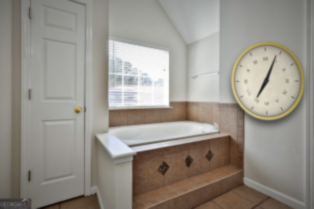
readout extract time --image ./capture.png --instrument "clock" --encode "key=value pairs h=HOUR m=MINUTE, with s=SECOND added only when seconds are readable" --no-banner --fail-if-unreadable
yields h=7 m=4
